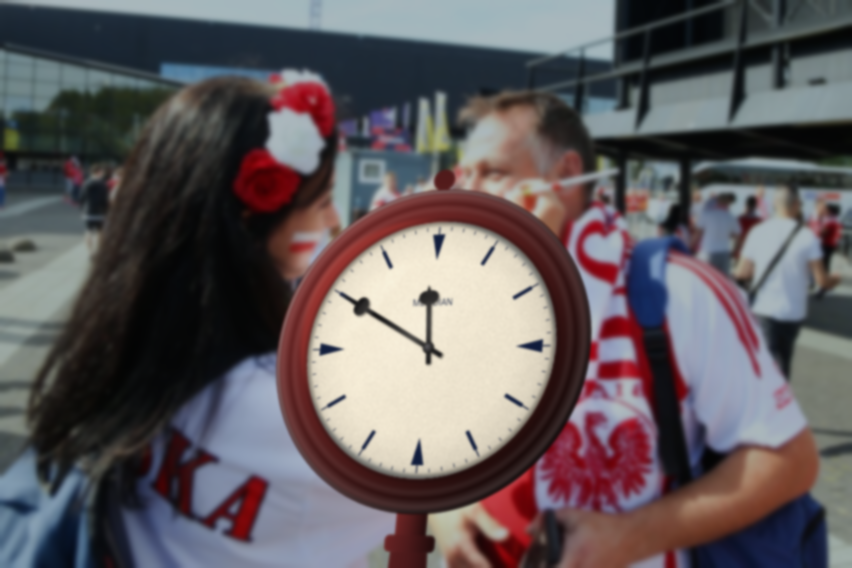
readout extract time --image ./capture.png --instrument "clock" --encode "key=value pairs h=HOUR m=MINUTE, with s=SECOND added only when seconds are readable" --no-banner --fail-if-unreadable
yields h=11 m=50
